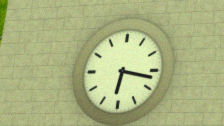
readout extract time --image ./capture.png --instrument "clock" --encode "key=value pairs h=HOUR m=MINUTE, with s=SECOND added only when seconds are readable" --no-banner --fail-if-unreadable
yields h=6 m=17
